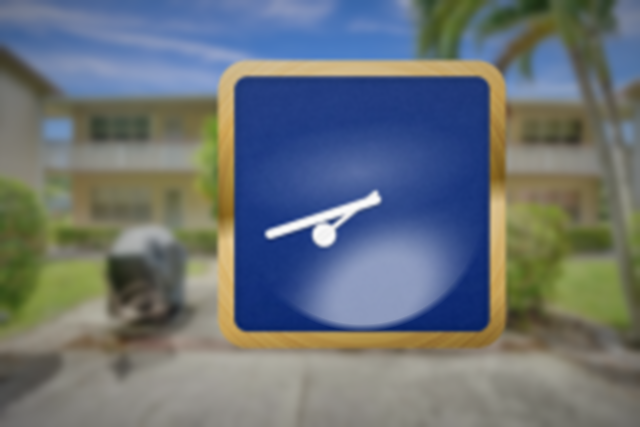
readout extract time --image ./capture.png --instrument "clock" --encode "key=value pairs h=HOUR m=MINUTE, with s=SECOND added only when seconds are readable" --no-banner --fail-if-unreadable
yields h=7 m=42
